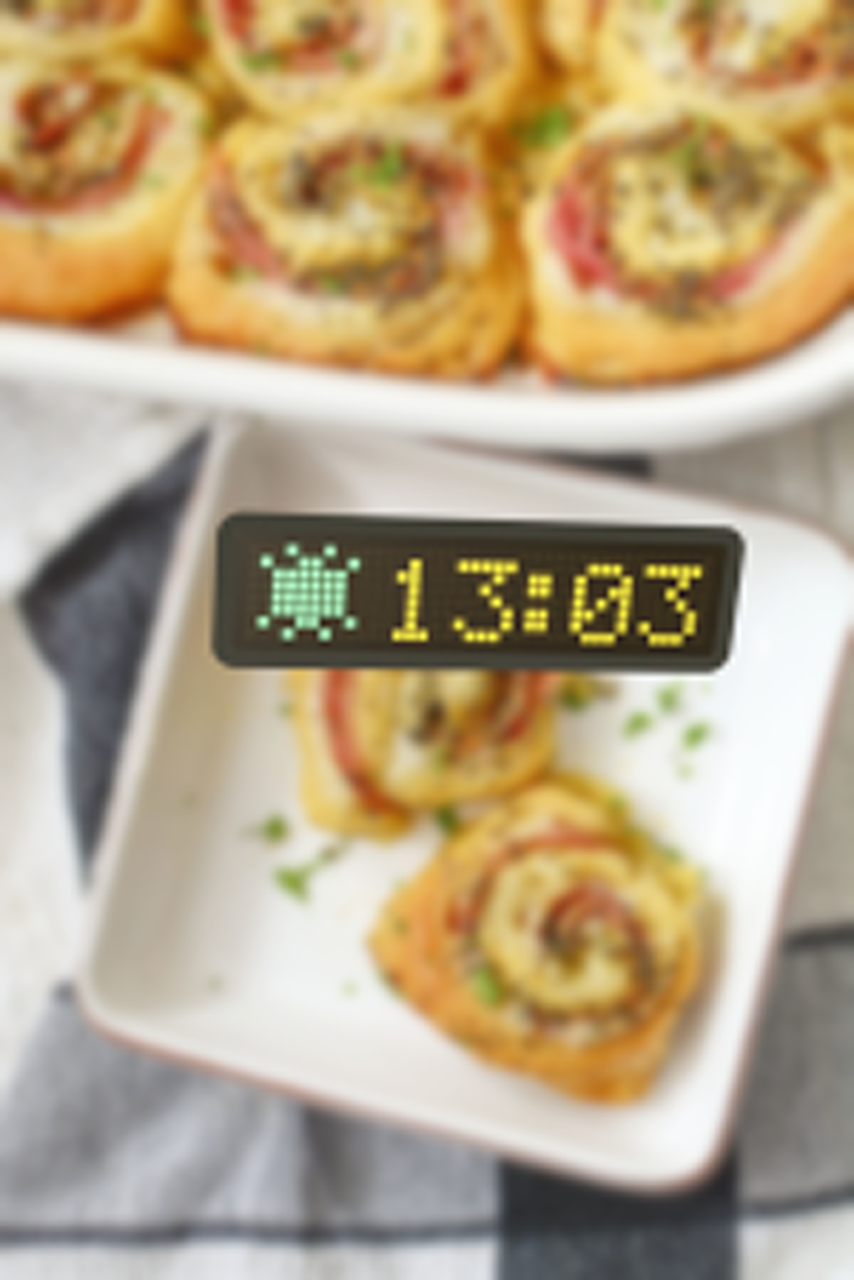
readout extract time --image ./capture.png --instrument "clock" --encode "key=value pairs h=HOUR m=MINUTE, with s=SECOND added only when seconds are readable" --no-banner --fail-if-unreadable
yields h=13 m=3
